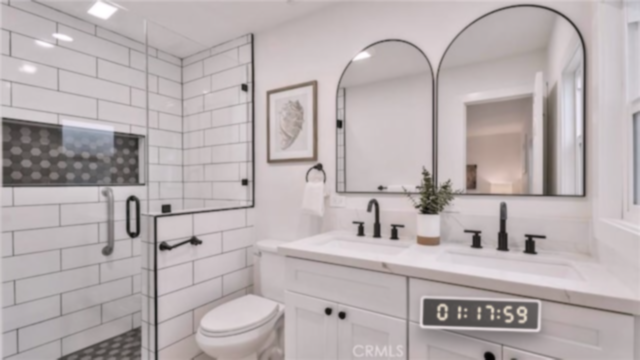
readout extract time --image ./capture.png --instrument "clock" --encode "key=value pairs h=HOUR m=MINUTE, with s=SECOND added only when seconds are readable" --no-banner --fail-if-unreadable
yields h=1 m=17 s=59
